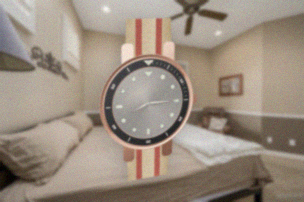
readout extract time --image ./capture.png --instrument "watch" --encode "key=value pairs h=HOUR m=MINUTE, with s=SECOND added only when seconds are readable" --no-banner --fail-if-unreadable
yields h=8 m=15
